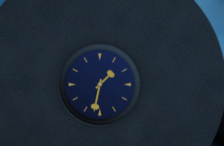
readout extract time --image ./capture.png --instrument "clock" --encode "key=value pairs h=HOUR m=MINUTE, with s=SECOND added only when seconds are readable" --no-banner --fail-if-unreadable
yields h=1 m=32
